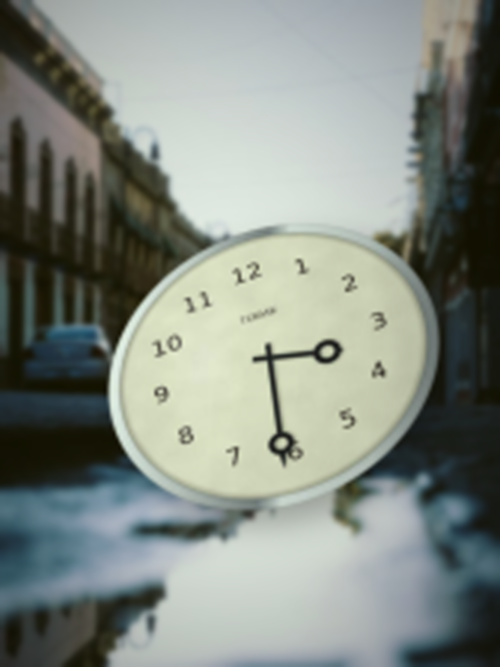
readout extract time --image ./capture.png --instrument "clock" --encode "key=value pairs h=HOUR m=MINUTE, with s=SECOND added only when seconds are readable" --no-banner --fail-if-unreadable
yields h=3 m=31
